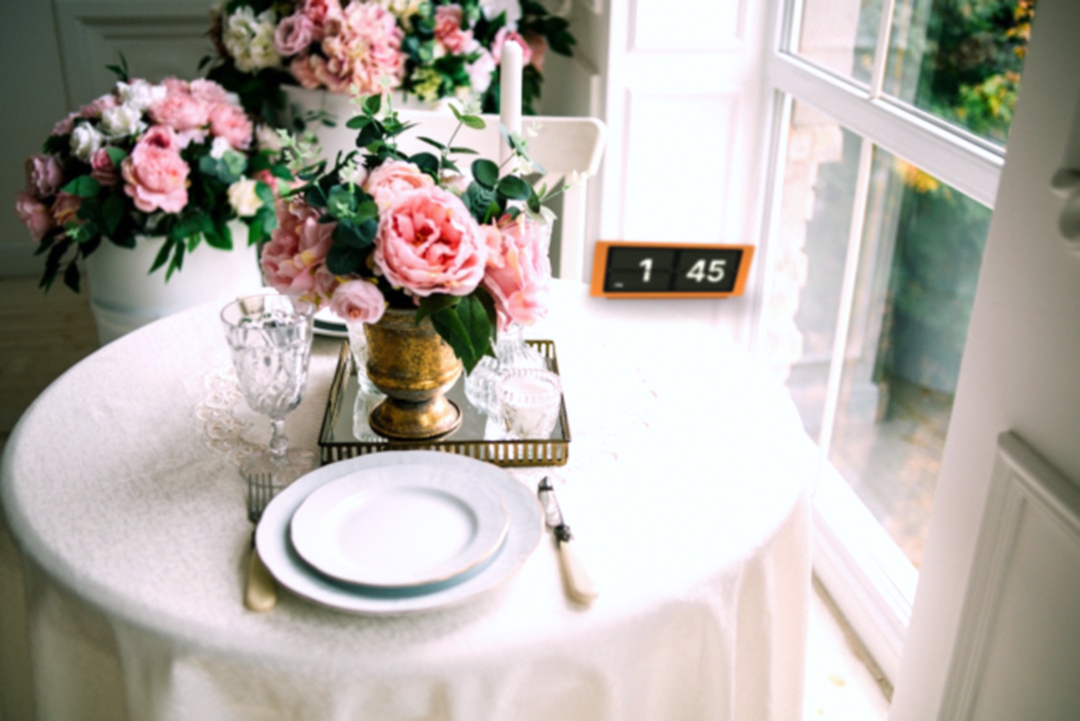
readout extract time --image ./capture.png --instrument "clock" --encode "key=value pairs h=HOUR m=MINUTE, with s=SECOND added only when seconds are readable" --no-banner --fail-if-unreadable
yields h=1 m=45
